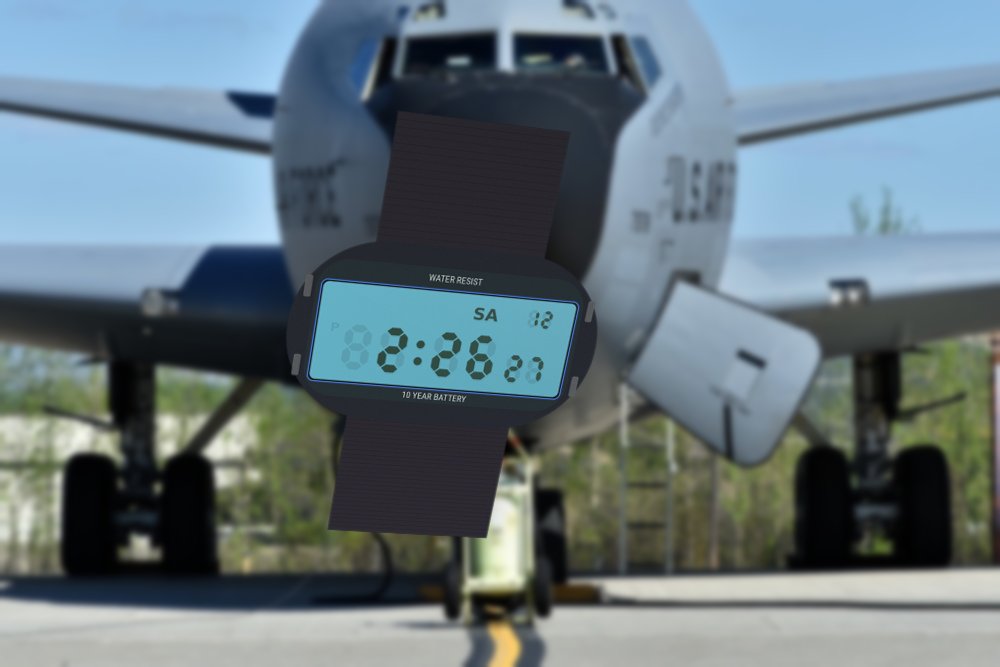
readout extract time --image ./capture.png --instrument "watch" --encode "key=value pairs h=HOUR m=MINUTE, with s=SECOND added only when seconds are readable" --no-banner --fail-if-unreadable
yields h=2 m=26 s=27
